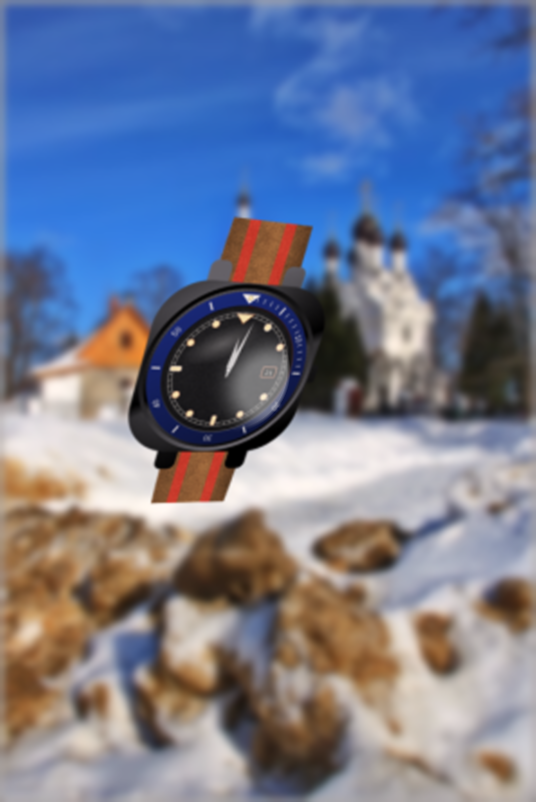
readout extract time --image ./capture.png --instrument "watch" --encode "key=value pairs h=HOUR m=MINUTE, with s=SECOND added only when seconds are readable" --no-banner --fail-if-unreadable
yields h=12 m=2
